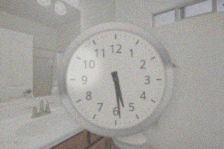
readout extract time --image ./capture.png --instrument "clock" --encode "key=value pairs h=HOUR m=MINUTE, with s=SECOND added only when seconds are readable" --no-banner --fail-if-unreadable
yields h=5 m=29
